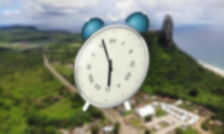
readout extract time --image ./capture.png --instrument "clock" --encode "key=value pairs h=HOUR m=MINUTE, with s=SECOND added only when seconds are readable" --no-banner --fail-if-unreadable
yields h=5 m=56
